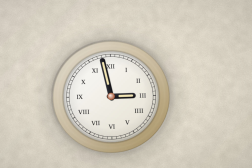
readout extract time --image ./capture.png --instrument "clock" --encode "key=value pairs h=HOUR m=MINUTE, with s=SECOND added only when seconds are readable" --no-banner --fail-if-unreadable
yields h=2 m=58
